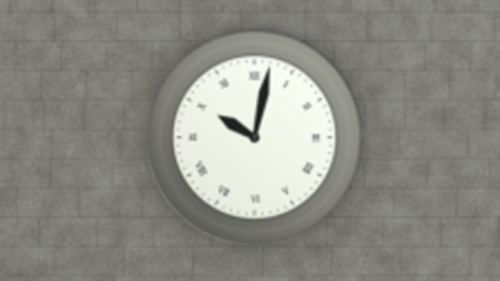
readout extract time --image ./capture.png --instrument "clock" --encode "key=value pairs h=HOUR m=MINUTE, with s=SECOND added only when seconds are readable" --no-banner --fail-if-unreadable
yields h=10 m=2
